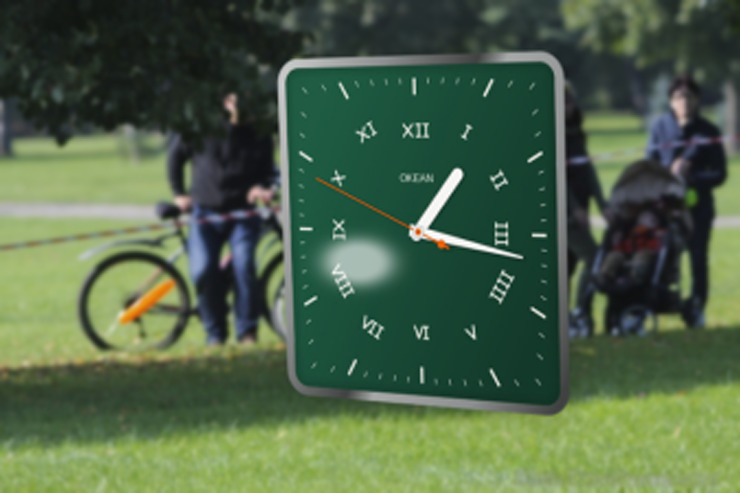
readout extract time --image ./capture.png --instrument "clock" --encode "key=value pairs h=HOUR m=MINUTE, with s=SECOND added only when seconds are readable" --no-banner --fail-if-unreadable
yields h=1 m=16 s=49
